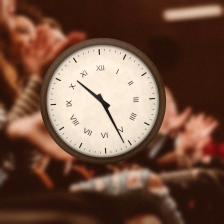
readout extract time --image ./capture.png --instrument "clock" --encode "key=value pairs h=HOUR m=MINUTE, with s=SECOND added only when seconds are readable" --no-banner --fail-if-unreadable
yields h=10 m=26
